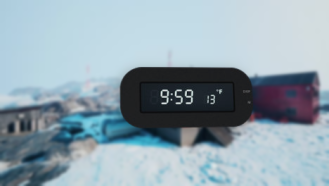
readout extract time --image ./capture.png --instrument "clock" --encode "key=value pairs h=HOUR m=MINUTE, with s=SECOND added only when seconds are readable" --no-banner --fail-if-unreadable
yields h=9 m=59
